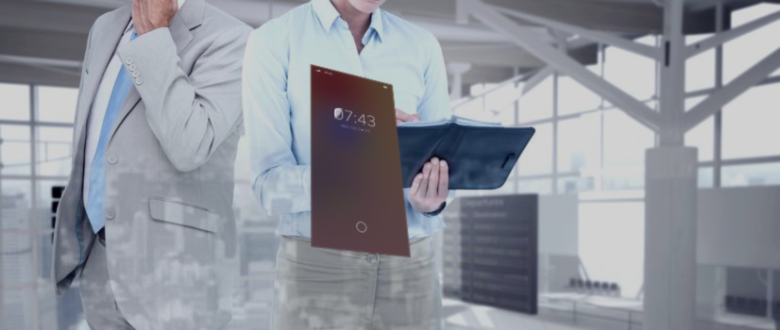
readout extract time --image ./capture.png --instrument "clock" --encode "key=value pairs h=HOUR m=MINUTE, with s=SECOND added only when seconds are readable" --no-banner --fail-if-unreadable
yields h=7 m=43
